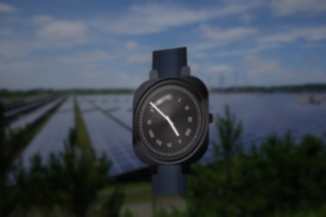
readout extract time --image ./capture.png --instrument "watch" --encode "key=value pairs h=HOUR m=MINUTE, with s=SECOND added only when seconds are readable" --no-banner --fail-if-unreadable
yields h=4 m=52
